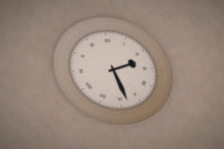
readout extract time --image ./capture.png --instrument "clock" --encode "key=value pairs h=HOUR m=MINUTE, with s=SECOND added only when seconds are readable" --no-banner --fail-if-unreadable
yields h=2 m=28
